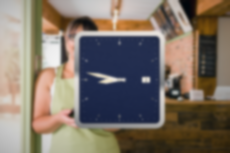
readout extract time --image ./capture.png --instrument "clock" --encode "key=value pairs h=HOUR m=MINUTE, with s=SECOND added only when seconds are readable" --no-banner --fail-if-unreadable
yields h=8 m=47
